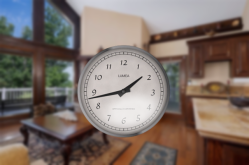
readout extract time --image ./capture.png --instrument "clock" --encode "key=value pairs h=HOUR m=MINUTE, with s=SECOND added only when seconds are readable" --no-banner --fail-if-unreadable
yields h=1 m=43
